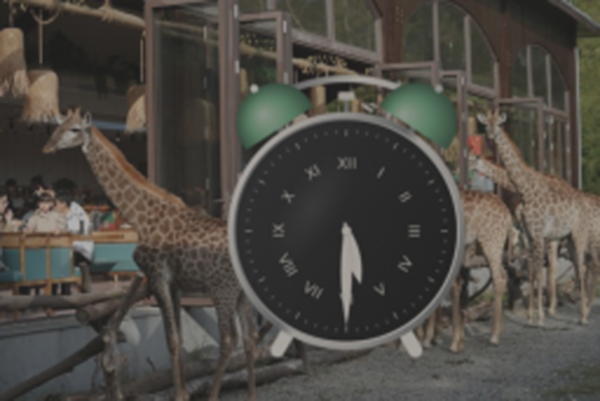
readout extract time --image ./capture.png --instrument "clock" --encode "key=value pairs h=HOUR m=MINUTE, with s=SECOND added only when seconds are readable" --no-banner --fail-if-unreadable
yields h=5 m=30
